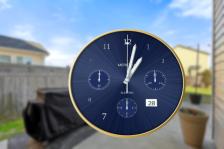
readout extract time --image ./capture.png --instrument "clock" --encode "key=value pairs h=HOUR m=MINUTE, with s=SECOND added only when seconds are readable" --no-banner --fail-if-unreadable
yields h=1 m=2
